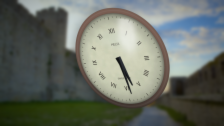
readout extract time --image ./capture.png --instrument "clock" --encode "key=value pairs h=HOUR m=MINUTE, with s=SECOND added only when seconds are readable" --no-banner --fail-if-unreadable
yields h=5 m=29
